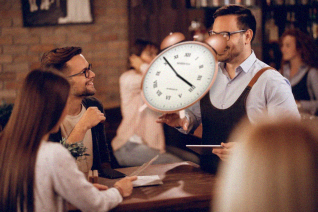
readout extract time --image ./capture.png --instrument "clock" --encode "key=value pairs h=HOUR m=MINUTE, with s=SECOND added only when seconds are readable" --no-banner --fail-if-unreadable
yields h=3 m=51
